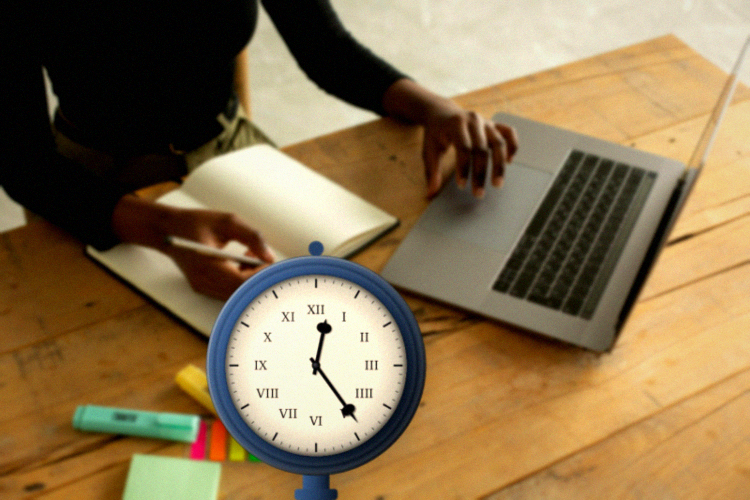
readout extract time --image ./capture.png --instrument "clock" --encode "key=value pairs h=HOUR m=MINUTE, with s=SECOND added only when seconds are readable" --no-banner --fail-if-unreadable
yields h=12 m=24
